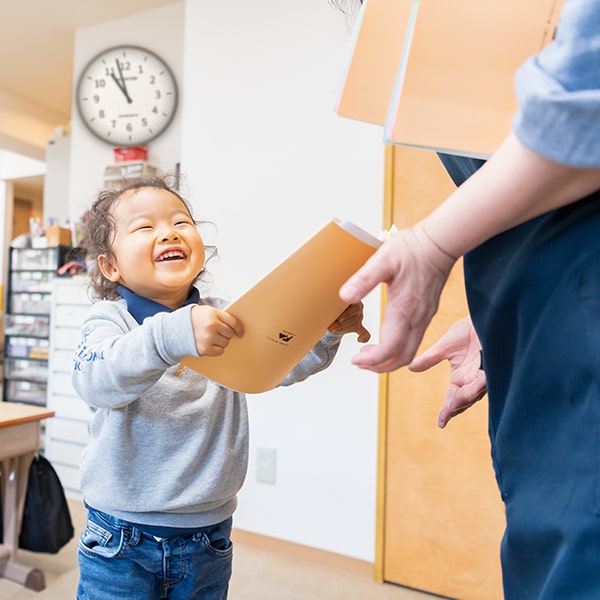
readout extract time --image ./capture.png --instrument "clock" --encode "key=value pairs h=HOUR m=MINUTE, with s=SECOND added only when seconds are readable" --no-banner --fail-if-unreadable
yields h=10 m=58
